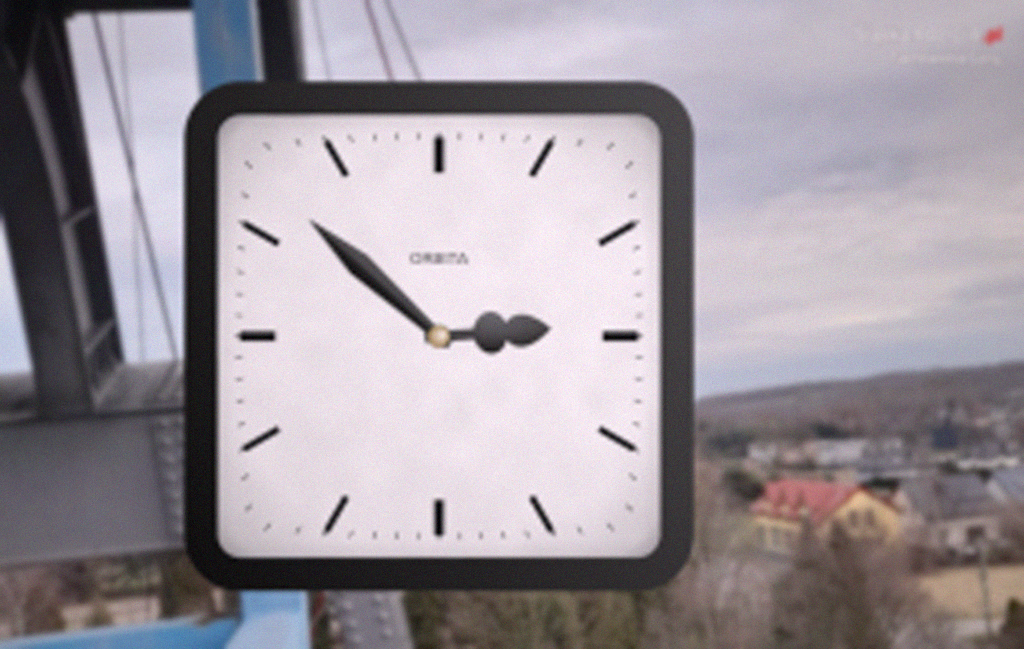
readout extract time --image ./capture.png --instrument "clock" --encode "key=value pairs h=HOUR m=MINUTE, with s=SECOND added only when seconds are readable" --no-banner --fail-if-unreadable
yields h=2 m=52
